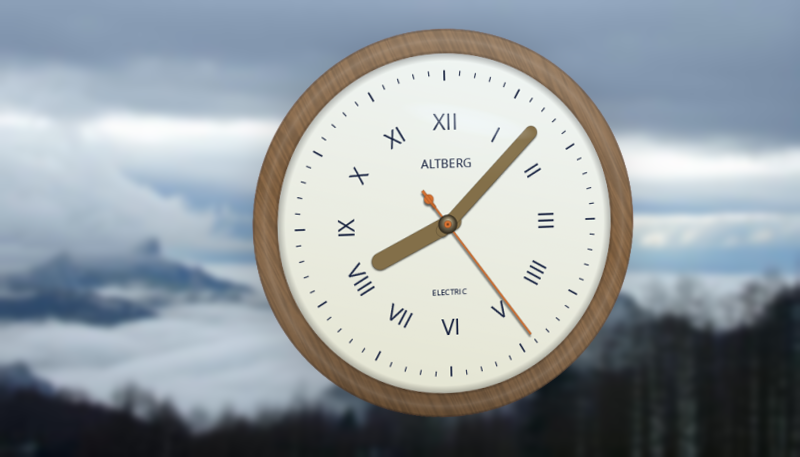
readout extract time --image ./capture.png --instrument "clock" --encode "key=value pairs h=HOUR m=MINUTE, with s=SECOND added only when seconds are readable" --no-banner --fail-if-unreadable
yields h=8 m=7 s=24
